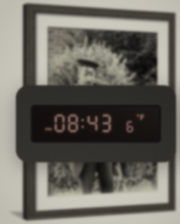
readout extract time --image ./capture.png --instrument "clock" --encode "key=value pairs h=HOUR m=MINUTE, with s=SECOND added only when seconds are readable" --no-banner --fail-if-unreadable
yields h=8 m=43
